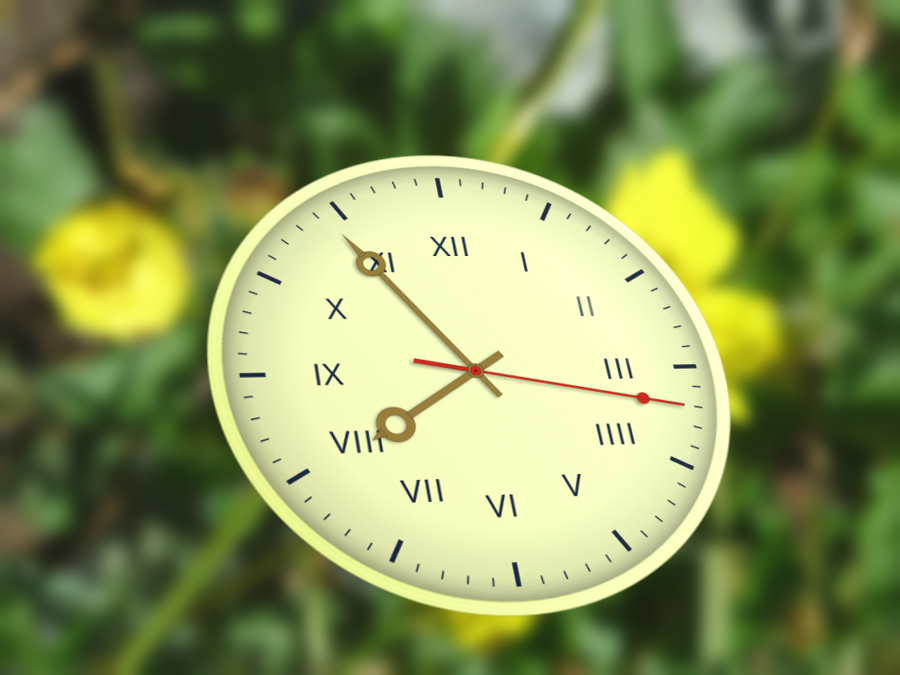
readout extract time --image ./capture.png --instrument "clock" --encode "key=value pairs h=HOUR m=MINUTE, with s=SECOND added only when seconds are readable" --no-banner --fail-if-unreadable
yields h=7 m=54 s=17
